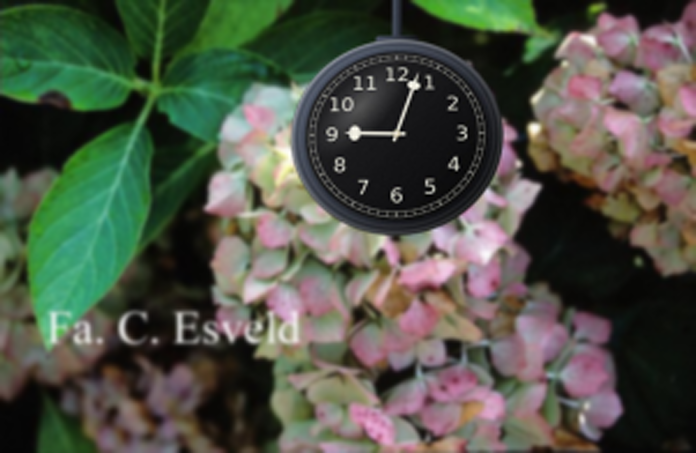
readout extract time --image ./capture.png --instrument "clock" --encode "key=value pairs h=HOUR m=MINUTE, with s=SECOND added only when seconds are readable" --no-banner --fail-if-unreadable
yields h=9 m=3
